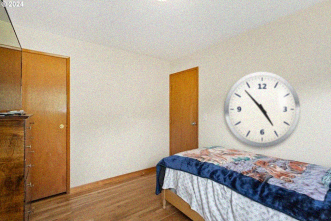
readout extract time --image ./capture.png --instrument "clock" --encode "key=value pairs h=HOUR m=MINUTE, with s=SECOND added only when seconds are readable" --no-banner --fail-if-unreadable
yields h=4 m=53
